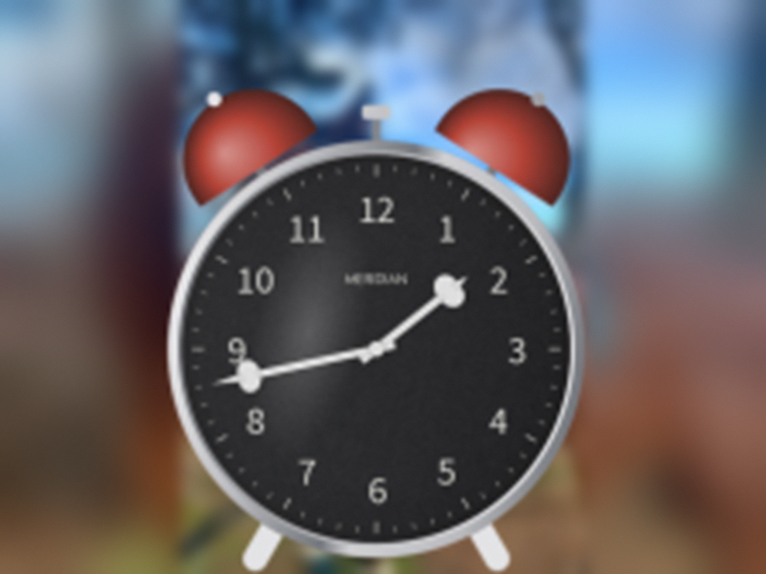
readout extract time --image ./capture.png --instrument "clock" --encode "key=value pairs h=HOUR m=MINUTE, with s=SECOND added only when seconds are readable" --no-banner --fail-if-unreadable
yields h=1 m=43
